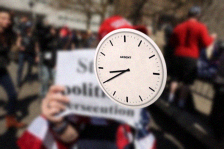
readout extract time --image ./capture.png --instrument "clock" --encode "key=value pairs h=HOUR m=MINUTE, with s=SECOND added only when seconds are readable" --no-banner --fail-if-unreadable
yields h=8 m=40
